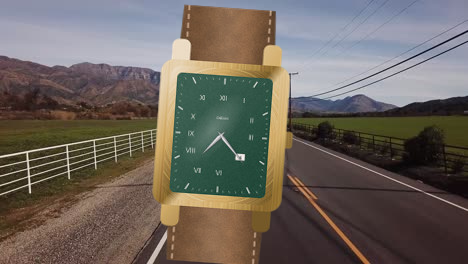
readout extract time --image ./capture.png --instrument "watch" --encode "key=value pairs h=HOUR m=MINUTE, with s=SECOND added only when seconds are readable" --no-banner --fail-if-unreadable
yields h=7 m=23
